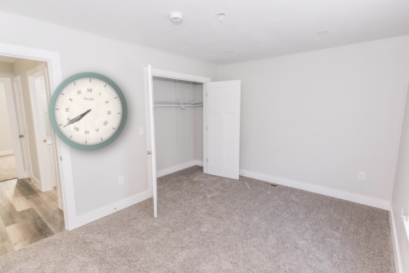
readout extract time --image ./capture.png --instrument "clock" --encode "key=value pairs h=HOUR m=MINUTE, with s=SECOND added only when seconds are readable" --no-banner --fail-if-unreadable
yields h=7 m=39
